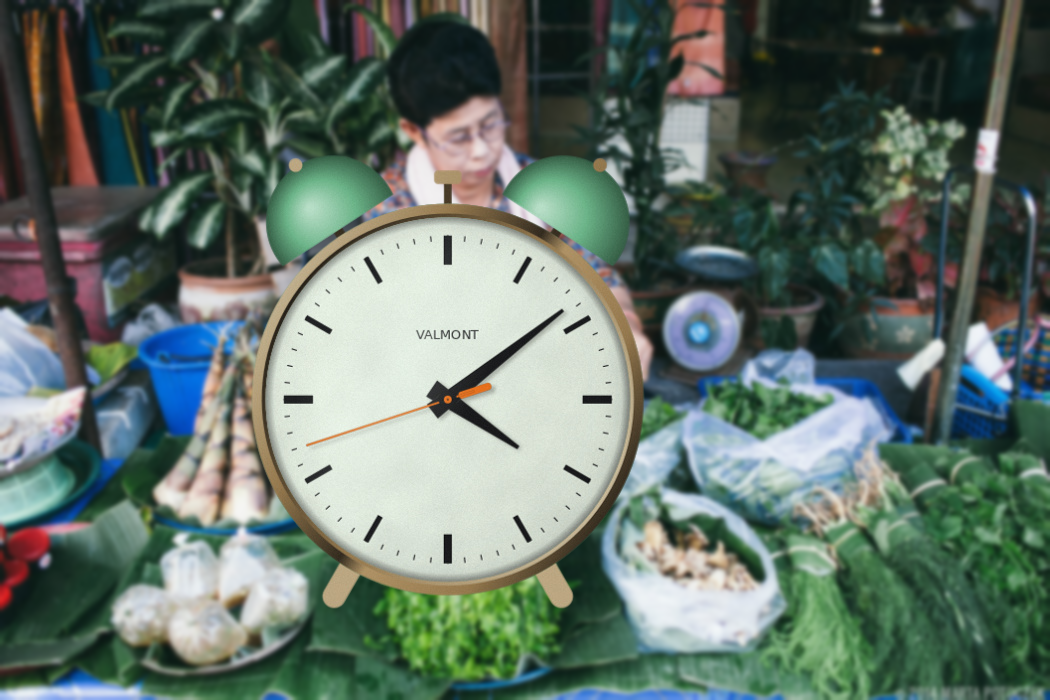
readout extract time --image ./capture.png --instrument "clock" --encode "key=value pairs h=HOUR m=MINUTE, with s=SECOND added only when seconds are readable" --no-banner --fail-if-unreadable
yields h=4 m=8 s=42
